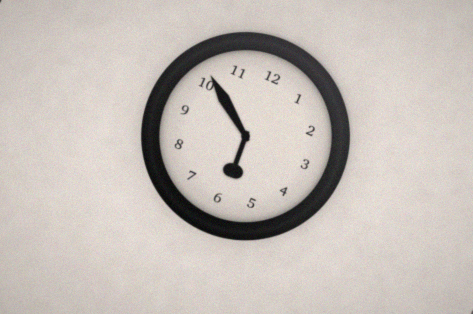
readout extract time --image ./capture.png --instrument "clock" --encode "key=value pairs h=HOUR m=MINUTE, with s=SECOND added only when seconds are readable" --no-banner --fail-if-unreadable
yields h=5 m=51
